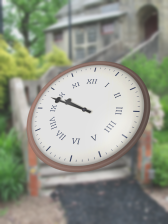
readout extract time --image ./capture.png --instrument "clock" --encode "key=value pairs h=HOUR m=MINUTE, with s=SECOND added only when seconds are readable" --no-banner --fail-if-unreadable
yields h=9 m=48
